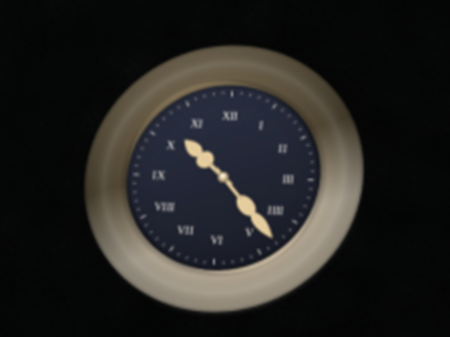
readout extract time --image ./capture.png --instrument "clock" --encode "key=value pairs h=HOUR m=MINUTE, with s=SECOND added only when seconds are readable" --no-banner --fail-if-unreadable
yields h=10 m=23
